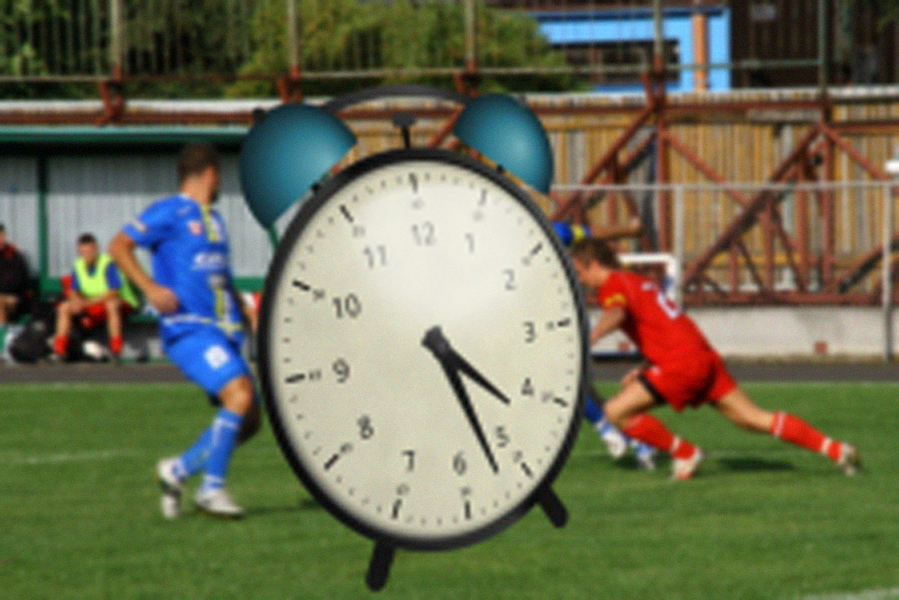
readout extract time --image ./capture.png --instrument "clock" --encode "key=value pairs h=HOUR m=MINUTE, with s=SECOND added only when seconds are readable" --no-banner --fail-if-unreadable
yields h=4 m=27
